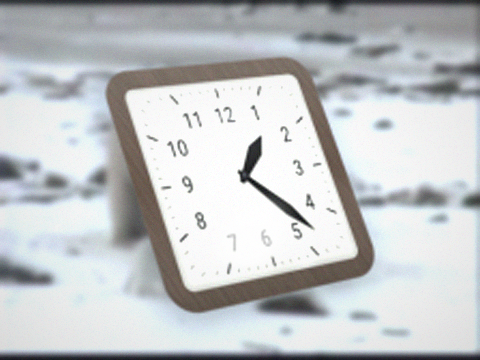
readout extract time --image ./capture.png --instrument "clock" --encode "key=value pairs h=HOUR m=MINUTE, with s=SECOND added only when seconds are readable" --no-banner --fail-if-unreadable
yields h=1 m=23
